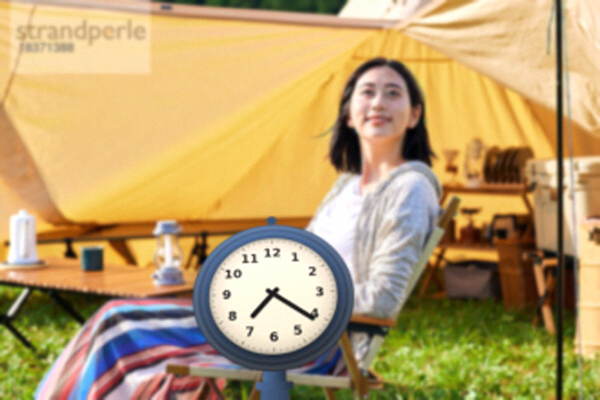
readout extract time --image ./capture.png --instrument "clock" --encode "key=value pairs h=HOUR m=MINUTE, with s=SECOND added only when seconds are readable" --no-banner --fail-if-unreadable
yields h=7 m=21
